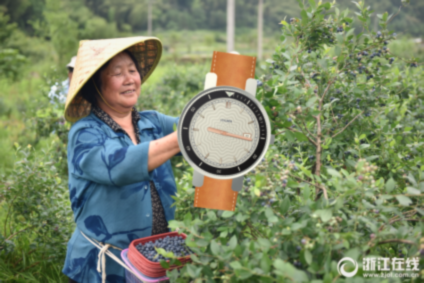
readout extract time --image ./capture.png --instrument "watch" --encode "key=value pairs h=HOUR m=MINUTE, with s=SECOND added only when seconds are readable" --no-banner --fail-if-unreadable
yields h=9 m=16
